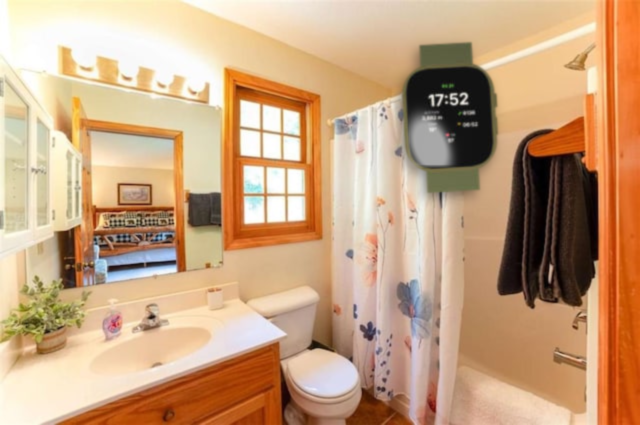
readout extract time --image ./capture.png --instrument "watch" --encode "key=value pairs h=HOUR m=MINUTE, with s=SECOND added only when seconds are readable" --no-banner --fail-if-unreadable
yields h=17 m=52
